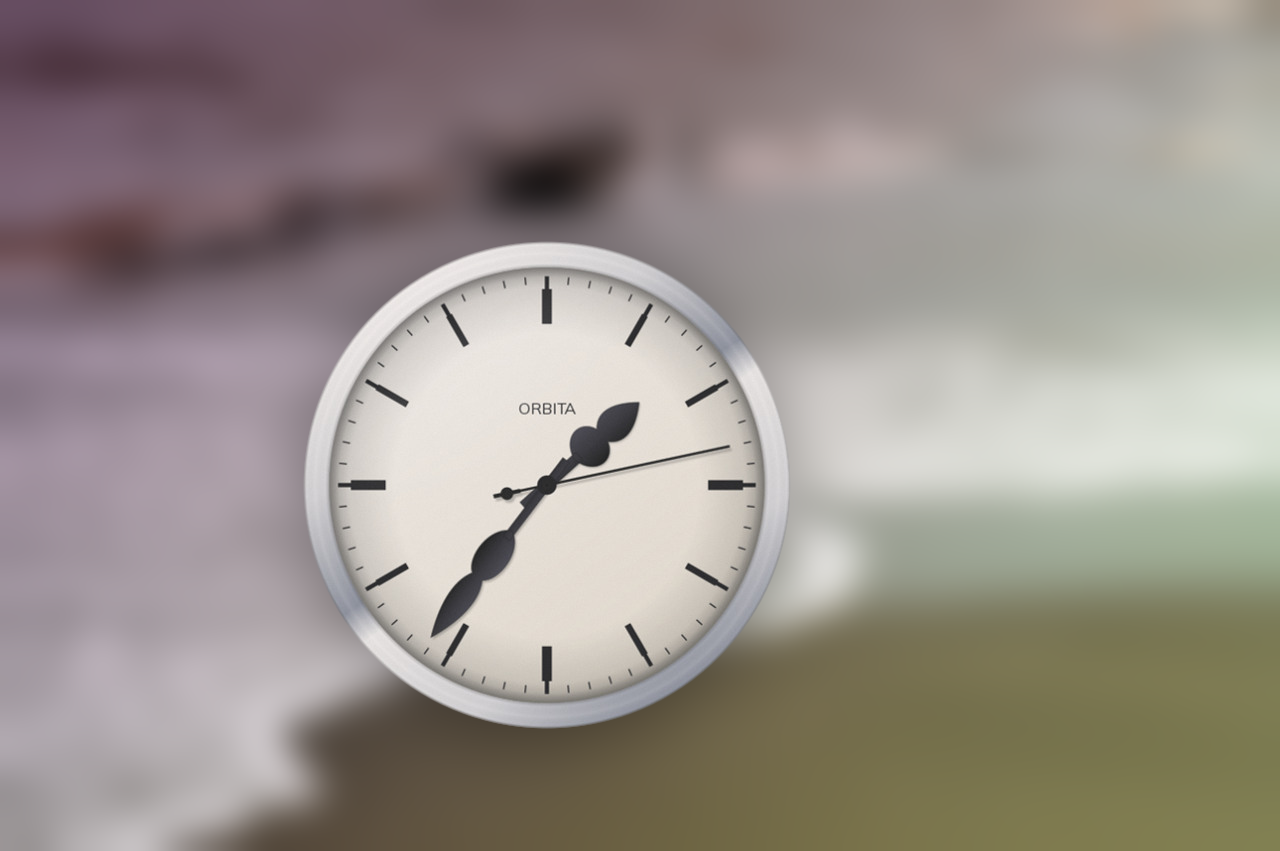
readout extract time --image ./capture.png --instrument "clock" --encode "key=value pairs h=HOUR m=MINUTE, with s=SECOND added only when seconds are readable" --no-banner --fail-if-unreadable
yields h=1 m=36 s=13
